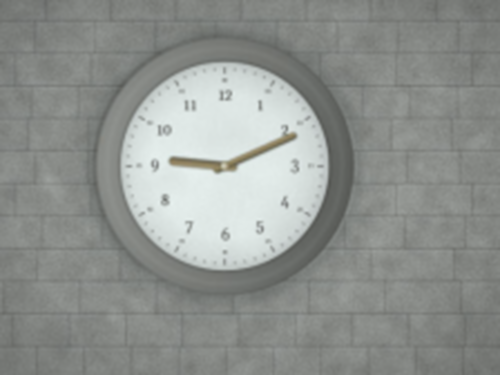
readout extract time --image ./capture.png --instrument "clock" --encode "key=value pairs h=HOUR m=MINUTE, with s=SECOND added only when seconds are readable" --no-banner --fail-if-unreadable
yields h=9 m=11
